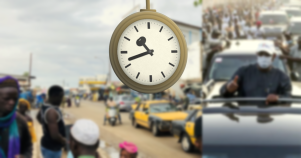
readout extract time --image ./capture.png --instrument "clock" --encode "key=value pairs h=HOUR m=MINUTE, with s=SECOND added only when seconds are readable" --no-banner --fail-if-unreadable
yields h=10 m=42
